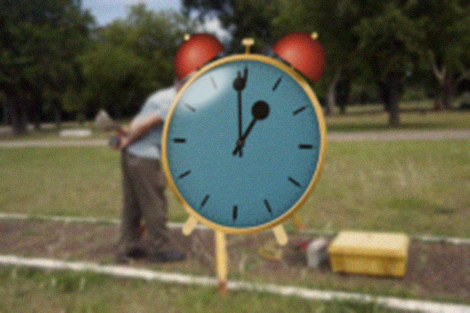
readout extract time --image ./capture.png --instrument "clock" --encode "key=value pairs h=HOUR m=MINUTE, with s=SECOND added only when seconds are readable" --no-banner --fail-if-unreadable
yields h=12 m=59
